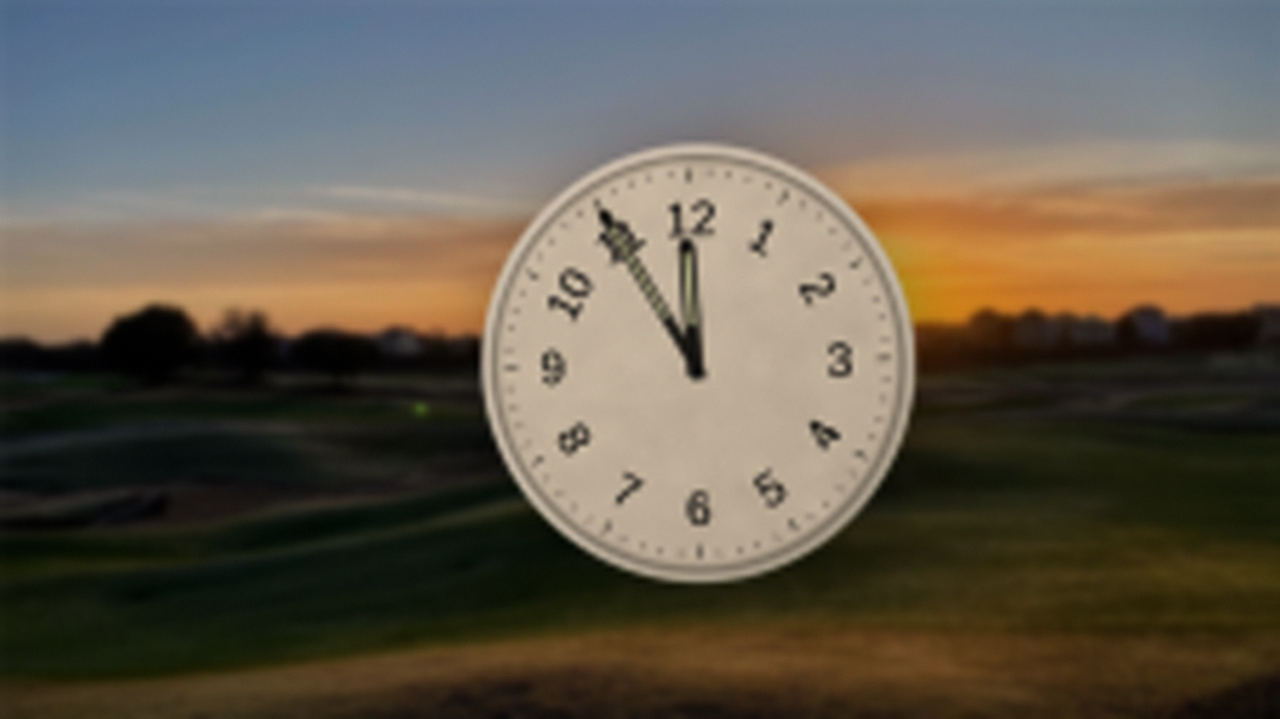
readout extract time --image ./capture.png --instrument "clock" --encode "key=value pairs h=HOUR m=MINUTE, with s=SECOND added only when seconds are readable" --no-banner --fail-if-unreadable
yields h=11 m=55
